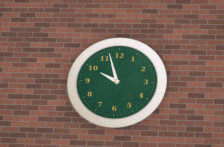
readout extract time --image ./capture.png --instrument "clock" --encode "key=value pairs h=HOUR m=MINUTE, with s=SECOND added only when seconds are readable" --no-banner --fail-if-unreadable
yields h=9 m=57
